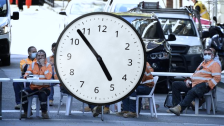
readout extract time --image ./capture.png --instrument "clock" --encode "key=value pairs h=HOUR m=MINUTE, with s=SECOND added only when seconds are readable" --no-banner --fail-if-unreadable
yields h=4 m=53
